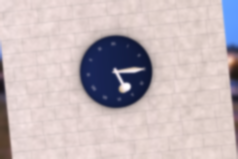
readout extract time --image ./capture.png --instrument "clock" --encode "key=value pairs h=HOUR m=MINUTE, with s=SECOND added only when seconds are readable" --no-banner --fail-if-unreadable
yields h=5 m=15
